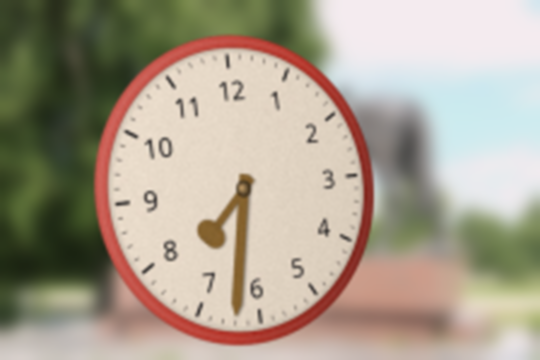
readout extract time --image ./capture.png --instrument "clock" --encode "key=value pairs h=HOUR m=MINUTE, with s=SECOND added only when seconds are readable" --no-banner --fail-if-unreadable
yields h=7 m=32
